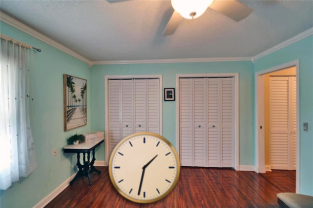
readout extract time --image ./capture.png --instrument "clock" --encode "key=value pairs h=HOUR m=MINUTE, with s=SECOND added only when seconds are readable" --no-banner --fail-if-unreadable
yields h=1 m=32
